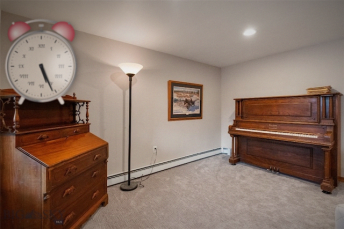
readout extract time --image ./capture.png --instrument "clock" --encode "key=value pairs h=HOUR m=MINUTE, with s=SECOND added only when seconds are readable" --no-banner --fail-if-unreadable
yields h=5 m=26
